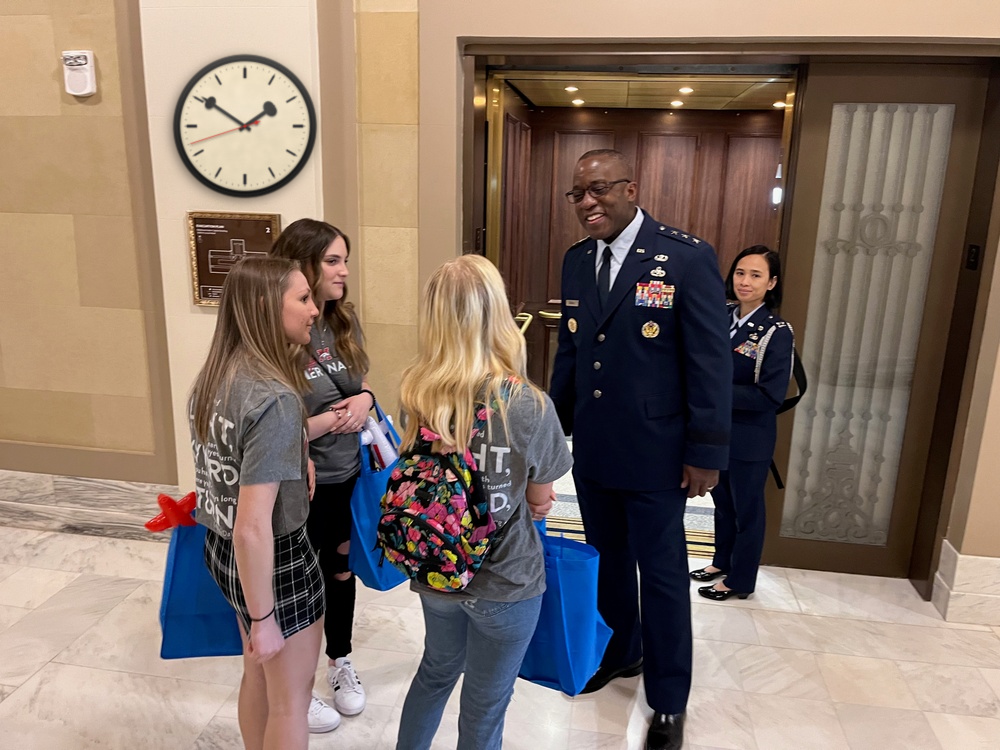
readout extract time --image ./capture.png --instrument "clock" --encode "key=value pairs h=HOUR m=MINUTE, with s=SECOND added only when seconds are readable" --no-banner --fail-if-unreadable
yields h=1 m=50 s=42
